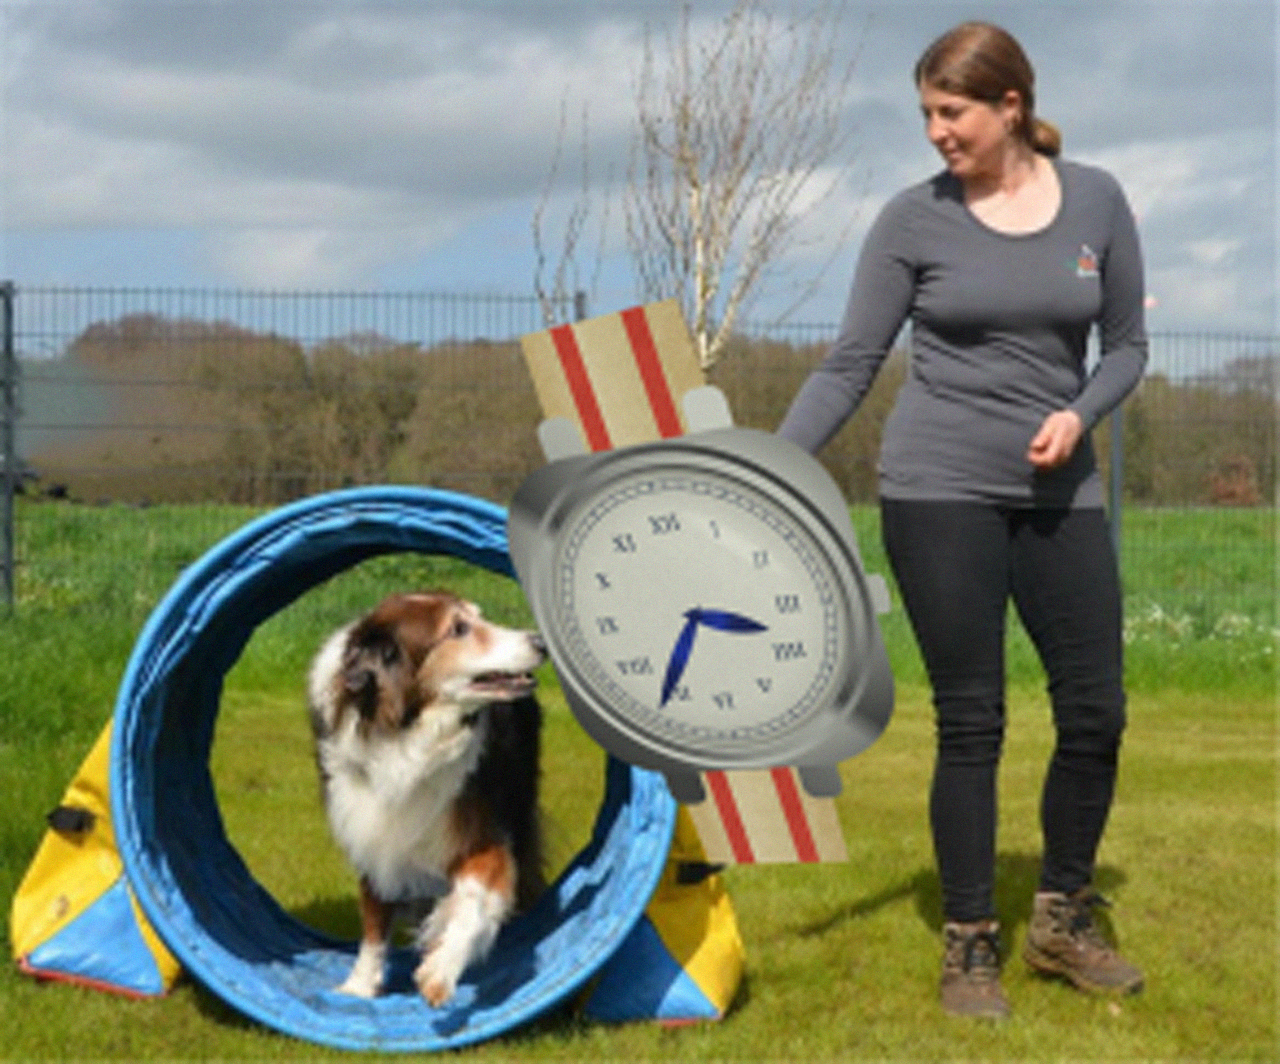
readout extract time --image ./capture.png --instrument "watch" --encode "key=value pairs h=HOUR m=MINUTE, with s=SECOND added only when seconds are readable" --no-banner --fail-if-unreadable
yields h=3 m=36
